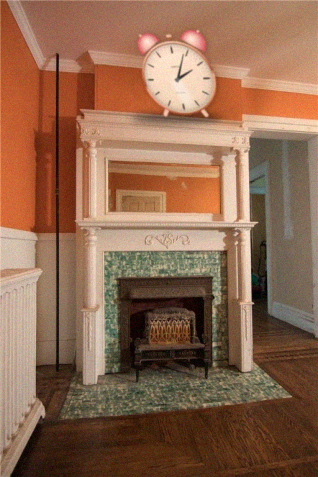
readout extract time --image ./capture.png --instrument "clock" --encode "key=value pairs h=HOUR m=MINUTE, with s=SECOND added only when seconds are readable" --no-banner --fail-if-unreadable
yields h=2 m=4
